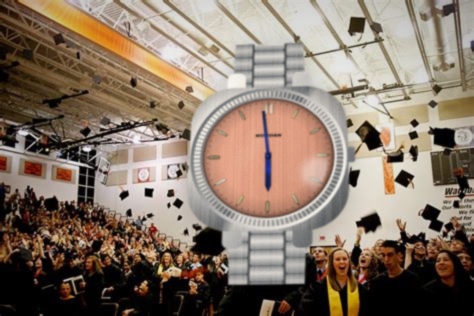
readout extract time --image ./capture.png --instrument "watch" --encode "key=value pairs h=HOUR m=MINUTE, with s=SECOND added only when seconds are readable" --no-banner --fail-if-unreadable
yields h=5 m=59
